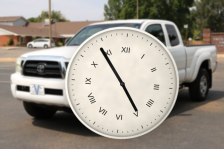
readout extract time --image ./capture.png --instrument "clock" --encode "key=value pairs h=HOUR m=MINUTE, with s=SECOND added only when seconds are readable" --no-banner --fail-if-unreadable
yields h=4 m=54
